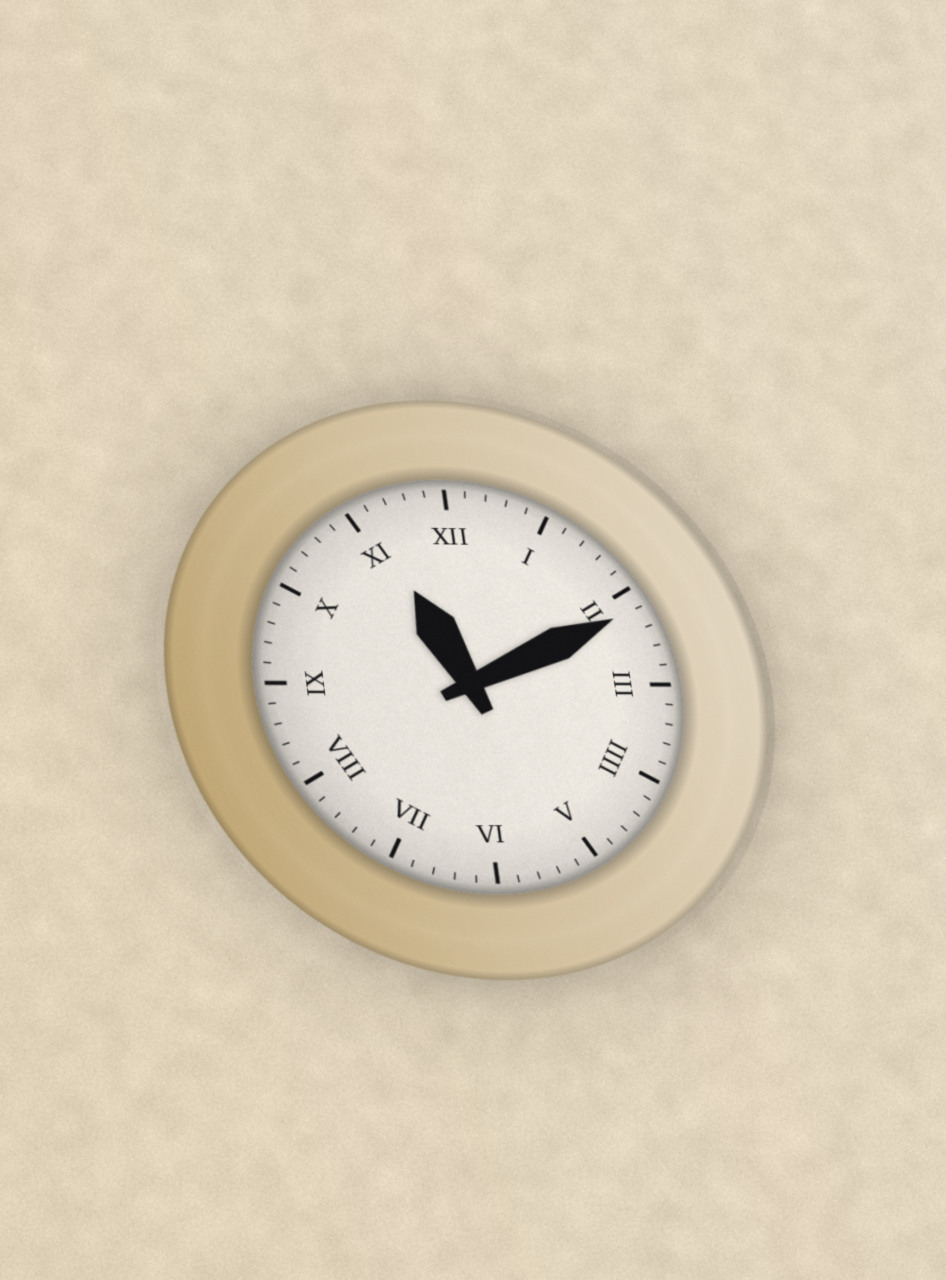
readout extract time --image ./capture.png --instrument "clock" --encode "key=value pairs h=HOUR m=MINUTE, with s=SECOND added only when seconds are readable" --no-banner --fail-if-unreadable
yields h=11 m=11
